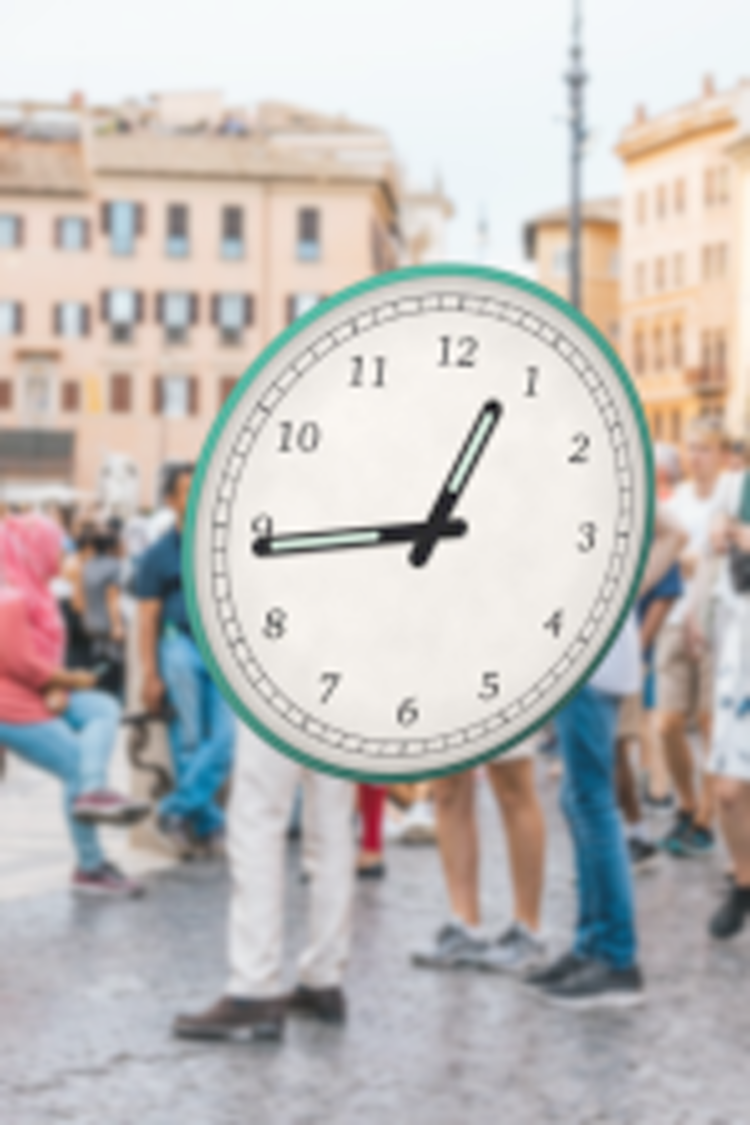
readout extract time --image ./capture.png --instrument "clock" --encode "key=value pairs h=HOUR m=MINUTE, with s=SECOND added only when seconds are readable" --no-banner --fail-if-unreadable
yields h=12 m=44
